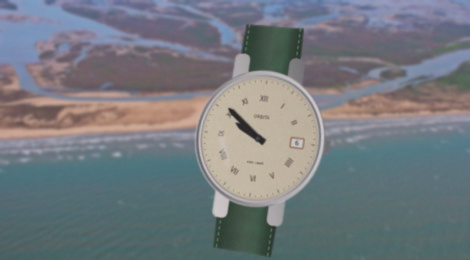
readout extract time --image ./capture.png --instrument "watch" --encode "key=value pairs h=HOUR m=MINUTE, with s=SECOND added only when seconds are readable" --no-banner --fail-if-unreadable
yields h=9 m=51
